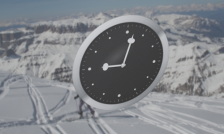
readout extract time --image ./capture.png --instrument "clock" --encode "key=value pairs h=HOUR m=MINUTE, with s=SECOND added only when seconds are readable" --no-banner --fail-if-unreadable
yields h=9 m=2
